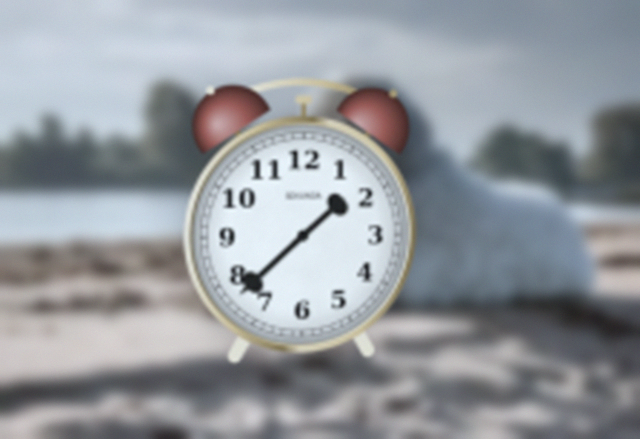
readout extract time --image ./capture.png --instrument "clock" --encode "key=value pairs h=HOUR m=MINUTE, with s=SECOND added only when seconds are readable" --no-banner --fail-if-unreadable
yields h=1 m=38
